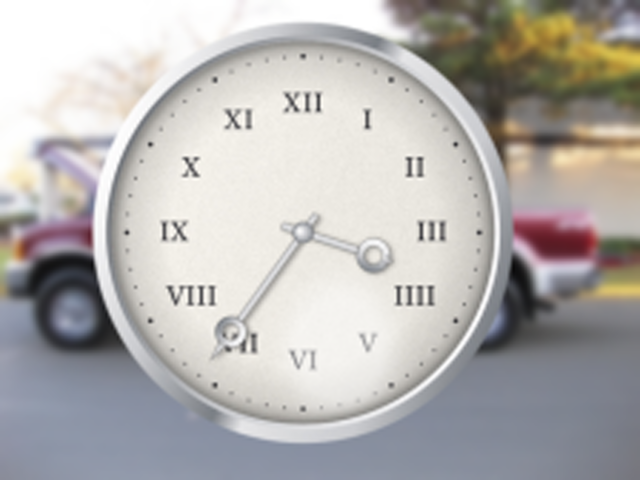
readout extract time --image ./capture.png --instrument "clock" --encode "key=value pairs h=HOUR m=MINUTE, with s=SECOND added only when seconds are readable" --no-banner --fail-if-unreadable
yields h=3 m=36
